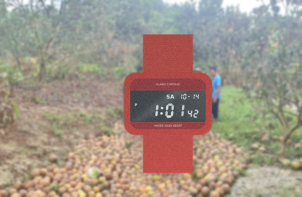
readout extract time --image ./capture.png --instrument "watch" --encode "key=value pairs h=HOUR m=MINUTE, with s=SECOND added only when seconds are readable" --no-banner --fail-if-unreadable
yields h=1 m=1 s=42
